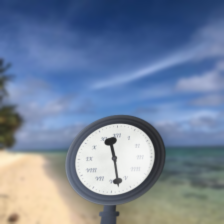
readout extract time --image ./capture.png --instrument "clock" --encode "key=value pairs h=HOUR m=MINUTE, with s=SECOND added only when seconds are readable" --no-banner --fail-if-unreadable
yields h=11 m=28
